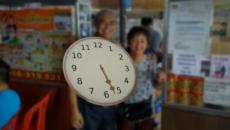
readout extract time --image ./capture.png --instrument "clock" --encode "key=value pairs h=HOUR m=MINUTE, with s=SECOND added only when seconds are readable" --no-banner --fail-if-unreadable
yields h=5 m=27
